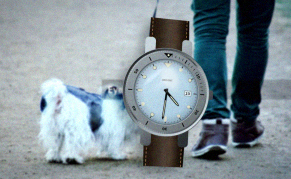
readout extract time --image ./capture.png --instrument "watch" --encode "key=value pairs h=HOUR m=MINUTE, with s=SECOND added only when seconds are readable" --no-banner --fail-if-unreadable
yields h=4 m=31
